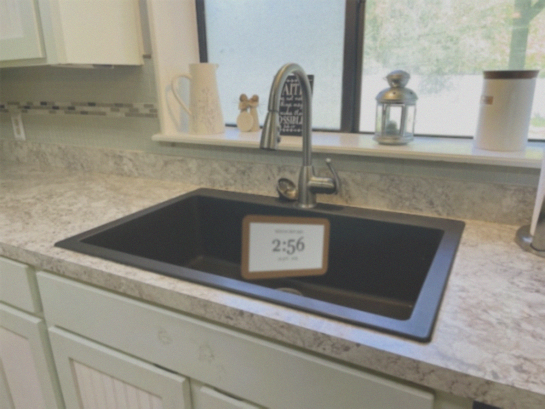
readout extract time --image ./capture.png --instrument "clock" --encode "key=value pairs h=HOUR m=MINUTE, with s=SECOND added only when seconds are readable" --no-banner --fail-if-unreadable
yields h=2 m=56
